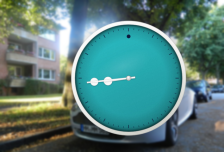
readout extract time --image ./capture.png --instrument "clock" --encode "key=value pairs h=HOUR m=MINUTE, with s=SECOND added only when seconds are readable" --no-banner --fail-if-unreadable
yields h=8 m=44
